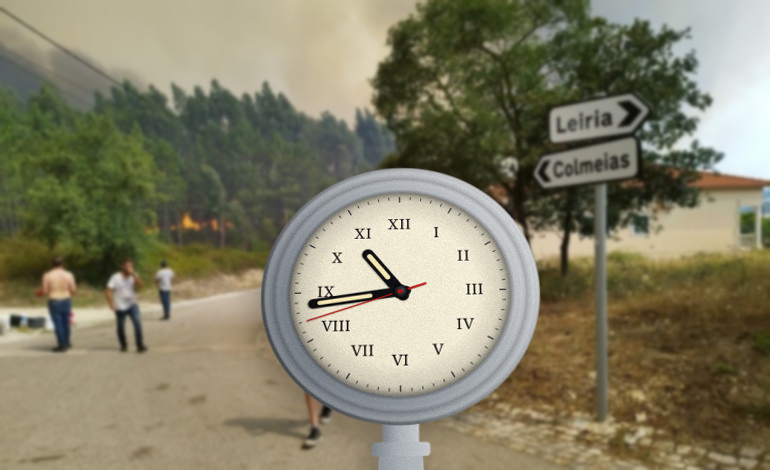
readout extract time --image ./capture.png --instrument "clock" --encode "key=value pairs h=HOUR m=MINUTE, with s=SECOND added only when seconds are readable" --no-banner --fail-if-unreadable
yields h=10 m=43 s=42
